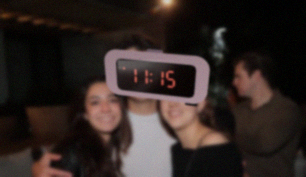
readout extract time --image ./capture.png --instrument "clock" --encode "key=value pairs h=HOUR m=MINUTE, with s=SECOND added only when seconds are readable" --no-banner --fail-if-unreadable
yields h=11 m=15
